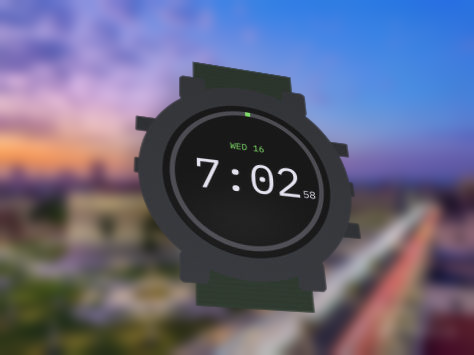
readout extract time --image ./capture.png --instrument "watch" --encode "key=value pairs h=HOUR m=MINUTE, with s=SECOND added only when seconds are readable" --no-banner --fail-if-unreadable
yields h=7 m=2 s=58
